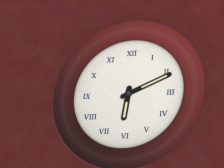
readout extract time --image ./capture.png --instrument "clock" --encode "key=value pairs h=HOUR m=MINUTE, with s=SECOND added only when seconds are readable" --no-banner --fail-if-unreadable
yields h=6 m=11
